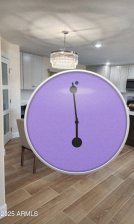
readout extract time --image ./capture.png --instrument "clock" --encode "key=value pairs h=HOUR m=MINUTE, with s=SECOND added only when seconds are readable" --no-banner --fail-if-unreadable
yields h=5 m=59
